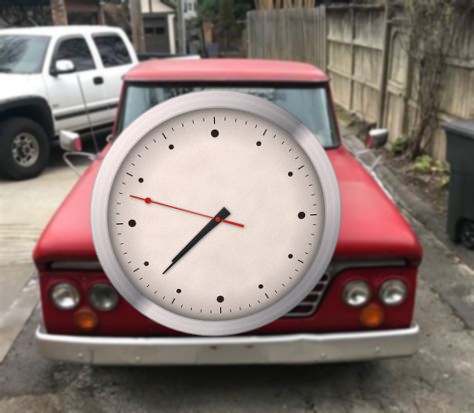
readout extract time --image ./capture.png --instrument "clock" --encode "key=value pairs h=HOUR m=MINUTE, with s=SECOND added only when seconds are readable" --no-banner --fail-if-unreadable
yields h=7 m=37 s=48
